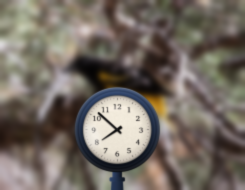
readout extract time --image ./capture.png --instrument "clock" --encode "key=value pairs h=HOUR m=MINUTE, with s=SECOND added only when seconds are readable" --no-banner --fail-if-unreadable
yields h=7 m=52
